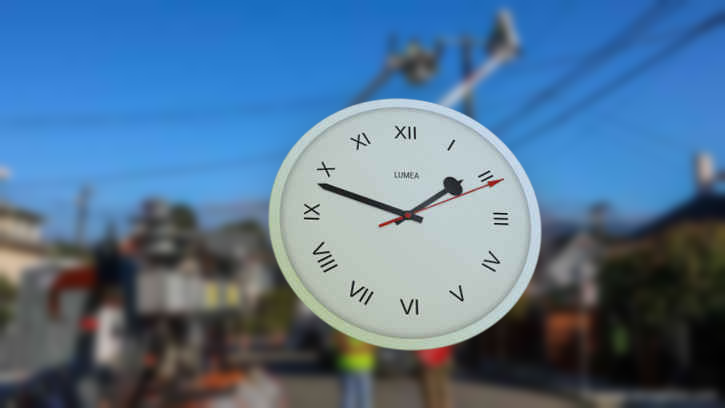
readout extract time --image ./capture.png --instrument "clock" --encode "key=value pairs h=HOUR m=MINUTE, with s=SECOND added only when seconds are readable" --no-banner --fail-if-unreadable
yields h=1 m=48 s=11
